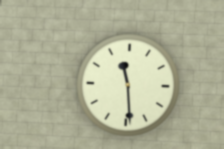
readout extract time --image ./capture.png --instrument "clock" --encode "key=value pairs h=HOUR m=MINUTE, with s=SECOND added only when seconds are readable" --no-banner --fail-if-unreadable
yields h=11 m=29
